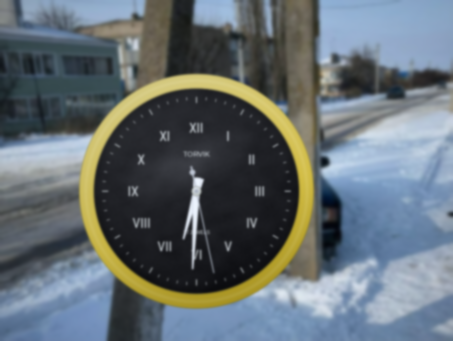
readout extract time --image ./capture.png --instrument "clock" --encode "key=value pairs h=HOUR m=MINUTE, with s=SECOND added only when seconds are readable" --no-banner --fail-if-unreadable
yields h=6 m=30 s=28
